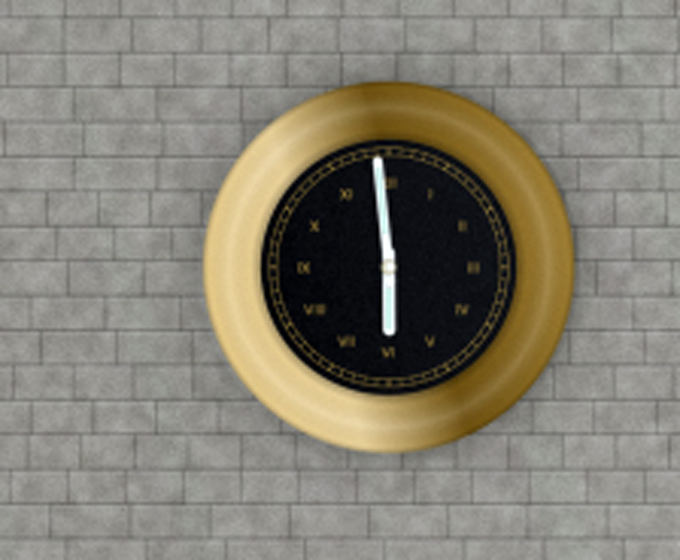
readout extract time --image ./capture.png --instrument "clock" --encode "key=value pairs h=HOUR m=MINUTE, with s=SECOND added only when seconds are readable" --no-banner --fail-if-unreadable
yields h=5 m=59
